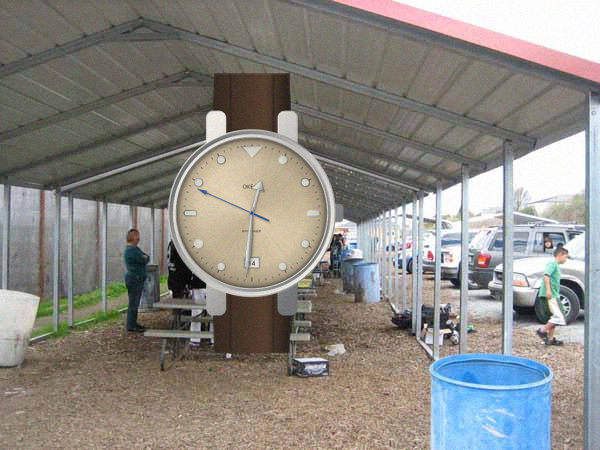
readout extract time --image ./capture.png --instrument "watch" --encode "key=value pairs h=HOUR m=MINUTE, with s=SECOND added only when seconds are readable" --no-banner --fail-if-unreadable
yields h=12 m=30 s=49
